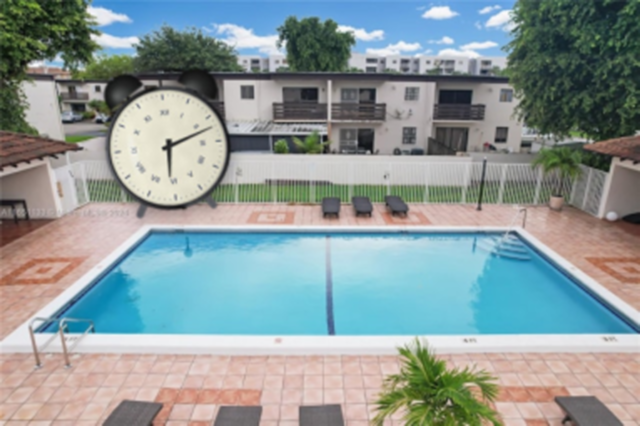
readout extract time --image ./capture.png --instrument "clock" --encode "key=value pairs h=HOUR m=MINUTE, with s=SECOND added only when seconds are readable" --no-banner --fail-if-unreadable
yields h=6 m=12
